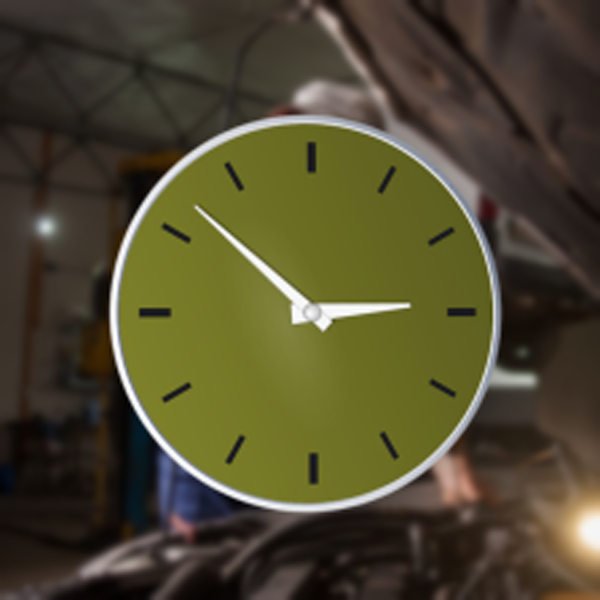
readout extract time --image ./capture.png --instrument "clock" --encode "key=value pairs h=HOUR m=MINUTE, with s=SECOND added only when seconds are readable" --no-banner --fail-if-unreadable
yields h=2 m=52
